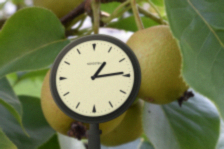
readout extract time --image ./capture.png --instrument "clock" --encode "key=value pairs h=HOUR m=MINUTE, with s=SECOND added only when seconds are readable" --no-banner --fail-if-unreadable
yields h=1 m=14
